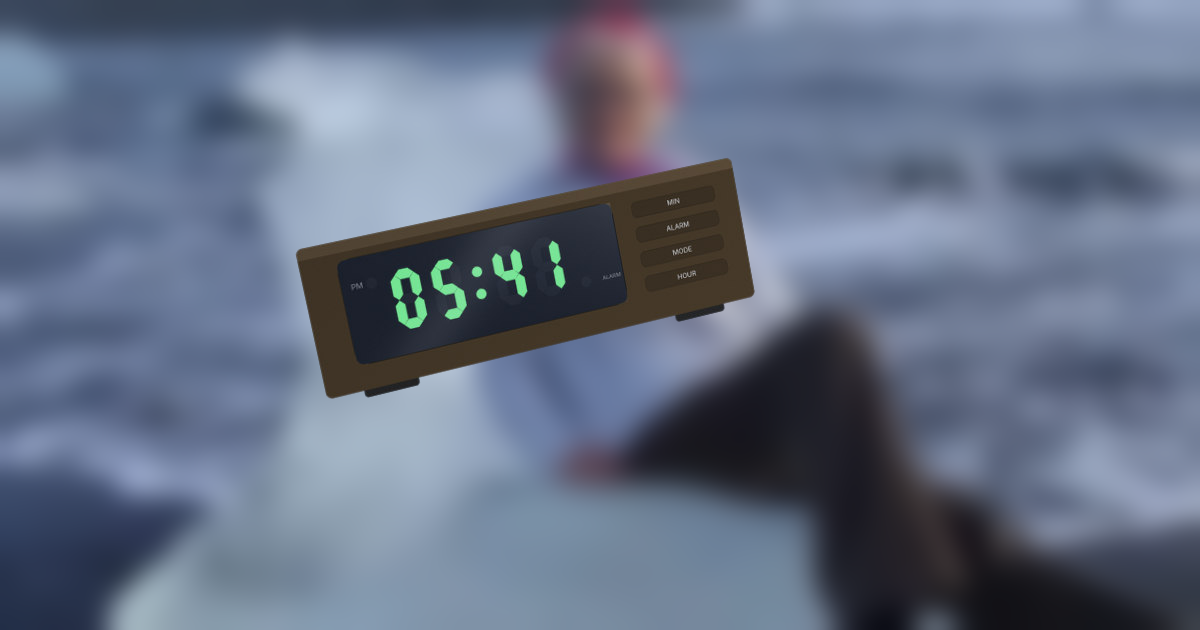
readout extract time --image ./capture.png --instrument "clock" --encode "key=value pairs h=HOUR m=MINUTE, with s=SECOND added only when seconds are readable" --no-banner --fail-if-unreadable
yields h=5 m=41
